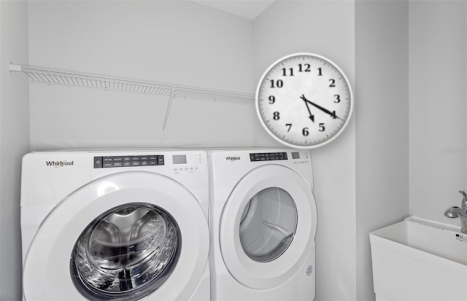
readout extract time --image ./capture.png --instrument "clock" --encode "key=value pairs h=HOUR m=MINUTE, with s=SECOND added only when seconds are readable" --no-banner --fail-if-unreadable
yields h=5 m=20
